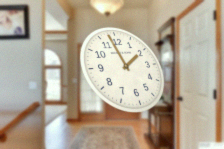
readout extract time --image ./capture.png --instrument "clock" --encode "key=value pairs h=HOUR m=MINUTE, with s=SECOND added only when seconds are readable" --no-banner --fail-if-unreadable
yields h=1 m=58
